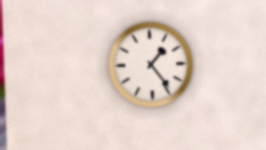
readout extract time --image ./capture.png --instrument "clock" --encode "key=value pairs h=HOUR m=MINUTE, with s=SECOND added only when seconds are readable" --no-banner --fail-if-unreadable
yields h=1 m=24
